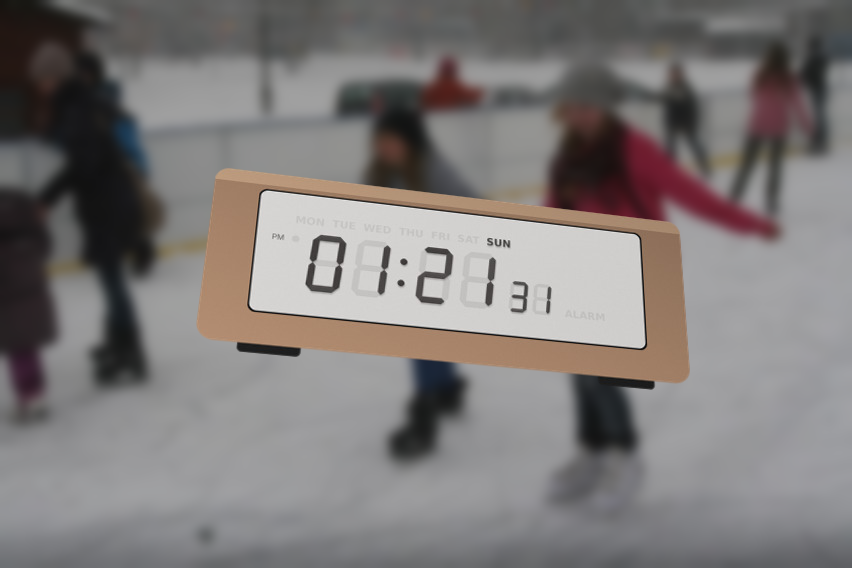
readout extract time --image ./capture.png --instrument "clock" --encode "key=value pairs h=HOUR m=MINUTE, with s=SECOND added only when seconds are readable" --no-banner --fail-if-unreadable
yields h=1 m=21 s=31
